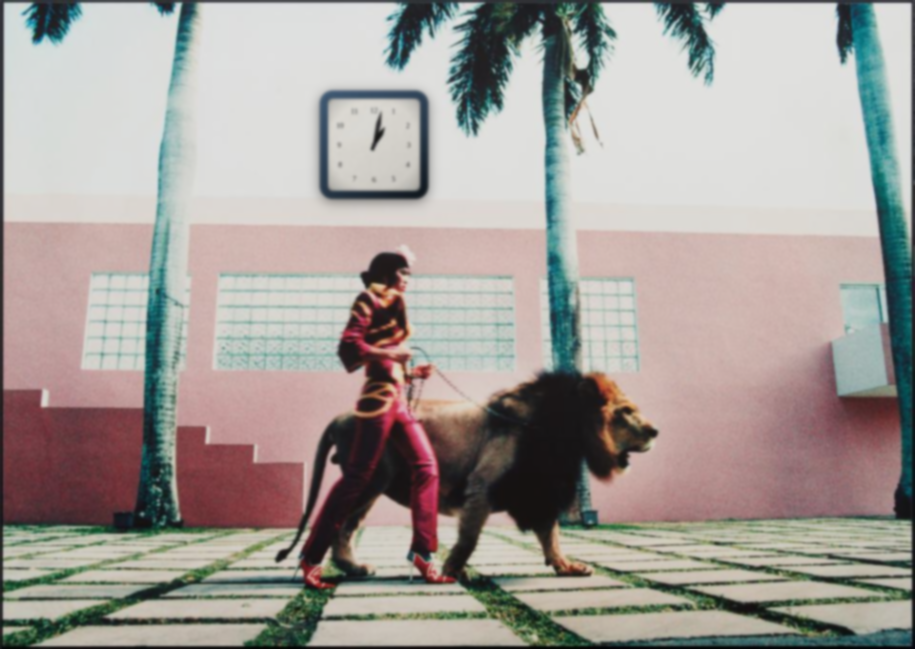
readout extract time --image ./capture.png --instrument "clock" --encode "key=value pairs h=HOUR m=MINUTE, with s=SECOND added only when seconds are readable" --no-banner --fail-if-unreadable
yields h=1 m=2
